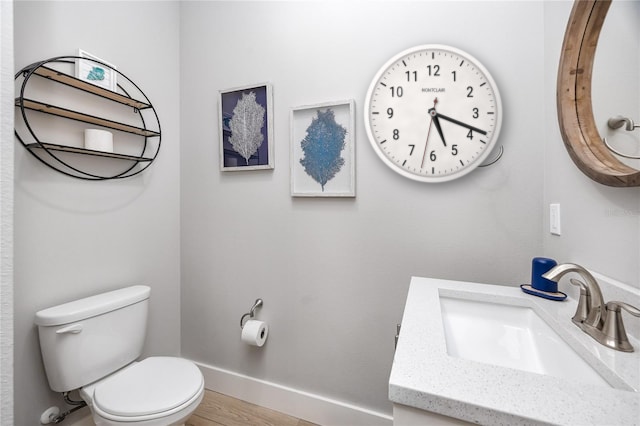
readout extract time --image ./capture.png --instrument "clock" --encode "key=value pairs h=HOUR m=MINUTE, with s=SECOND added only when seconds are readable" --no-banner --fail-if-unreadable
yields h=5 m=18 s=32
